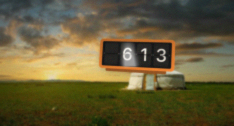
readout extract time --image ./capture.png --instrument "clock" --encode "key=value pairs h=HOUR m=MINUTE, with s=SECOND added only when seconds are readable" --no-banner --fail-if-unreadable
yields h=6 m=13
